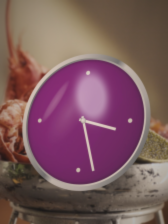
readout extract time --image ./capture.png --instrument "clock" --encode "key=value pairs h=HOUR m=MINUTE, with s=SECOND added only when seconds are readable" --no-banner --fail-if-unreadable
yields h=3 m=27
